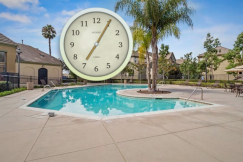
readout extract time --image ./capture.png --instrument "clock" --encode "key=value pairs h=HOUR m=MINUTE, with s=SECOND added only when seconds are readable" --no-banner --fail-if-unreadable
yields h=7 m=5
